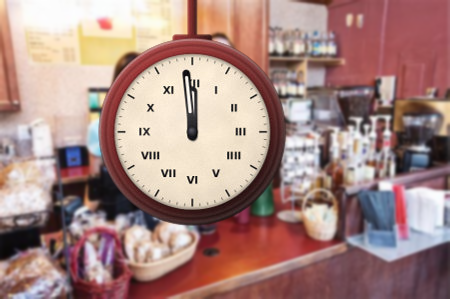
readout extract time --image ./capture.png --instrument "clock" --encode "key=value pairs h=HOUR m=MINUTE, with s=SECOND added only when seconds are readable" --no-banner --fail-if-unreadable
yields h=11 m=59
